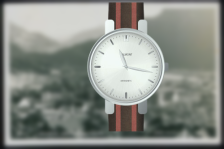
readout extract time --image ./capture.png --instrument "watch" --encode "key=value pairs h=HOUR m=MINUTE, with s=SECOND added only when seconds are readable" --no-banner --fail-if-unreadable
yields h=11 m=17
